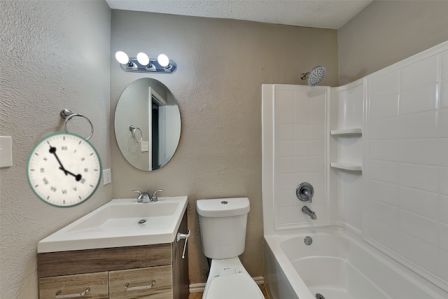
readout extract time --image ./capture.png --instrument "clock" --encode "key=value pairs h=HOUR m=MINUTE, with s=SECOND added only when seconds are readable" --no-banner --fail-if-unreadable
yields h=3 m=55
